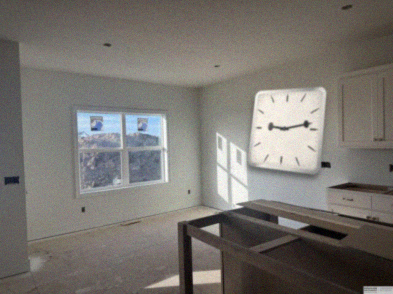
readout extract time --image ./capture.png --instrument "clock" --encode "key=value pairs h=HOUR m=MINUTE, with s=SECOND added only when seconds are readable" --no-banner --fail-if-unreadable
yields h=9 m=13
